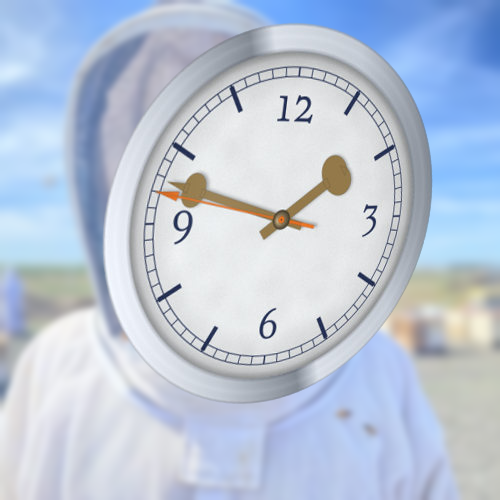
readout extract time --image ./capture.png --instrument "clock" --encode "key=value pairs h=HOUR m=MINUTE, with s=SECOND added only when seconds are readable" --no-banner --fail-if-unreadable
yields h=1 m=47 s=47
